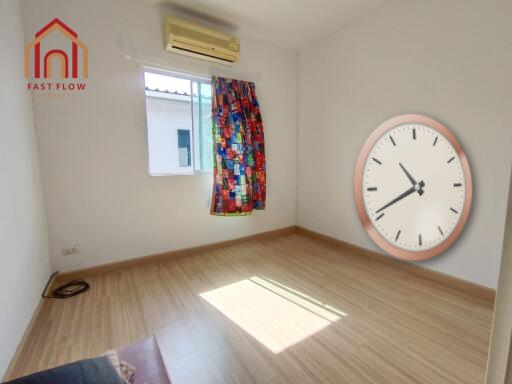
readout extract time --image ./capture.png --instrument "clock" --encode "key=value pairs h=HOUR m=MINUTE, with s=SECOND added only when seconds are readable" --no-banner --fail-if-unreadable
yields h=10 m=41
